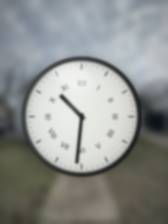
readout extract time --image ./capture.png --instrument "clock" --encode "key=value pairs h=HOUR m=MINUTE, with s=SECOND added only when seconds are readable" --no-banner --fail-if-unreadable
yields h=10 m=31
